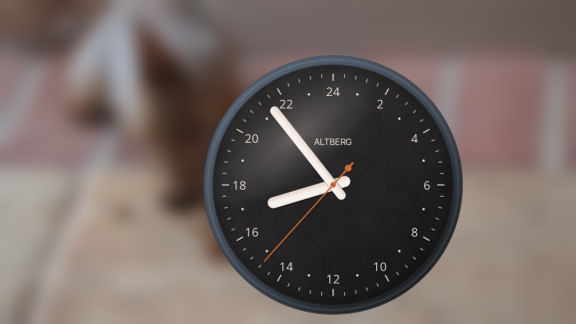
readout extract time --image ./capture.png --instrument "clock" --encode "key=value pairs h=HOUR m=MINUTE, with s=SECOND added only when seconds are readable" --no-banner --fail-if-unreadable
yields h=16 m=53 s=37
